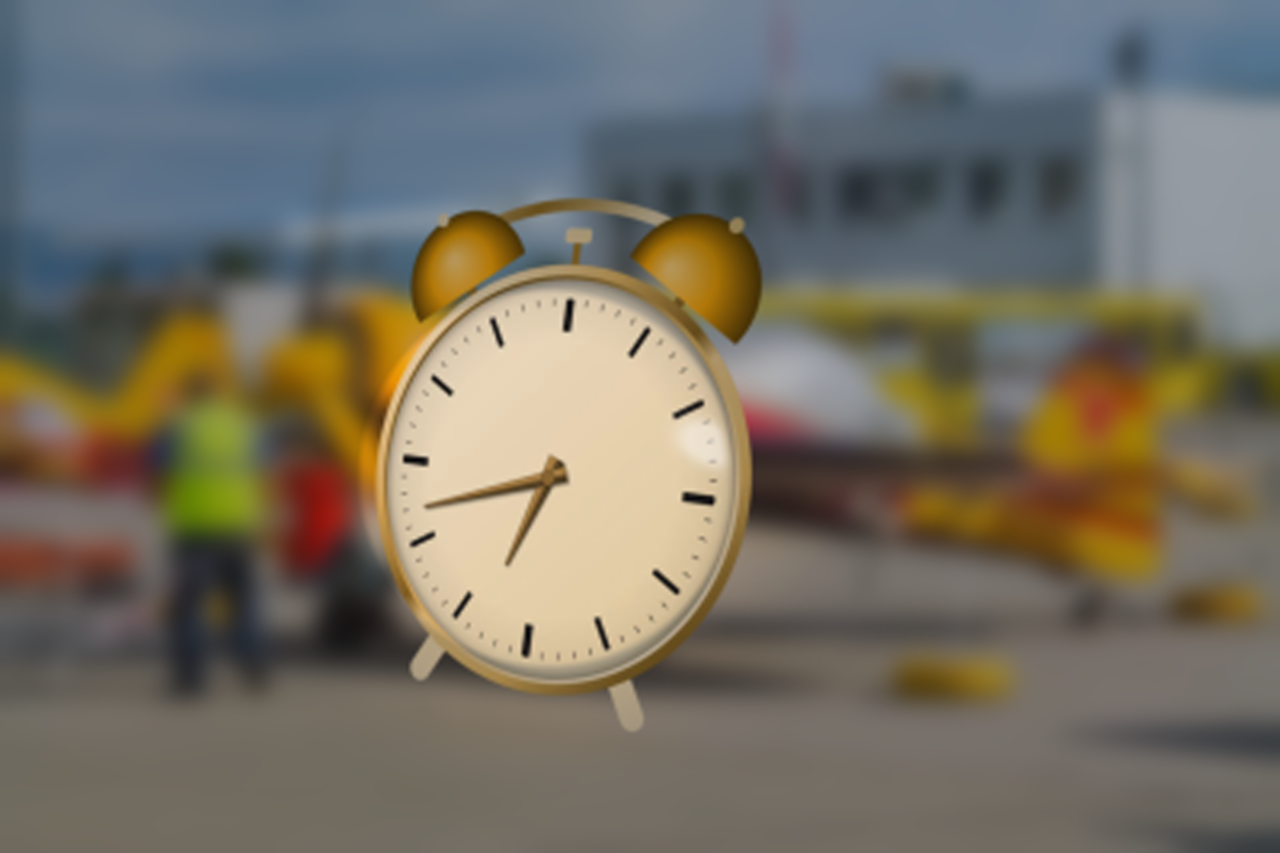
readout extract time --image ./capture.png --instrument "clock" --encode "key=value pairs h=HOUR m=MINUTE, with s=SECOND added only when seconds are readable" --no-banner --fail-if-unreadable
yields h=6 m=42
